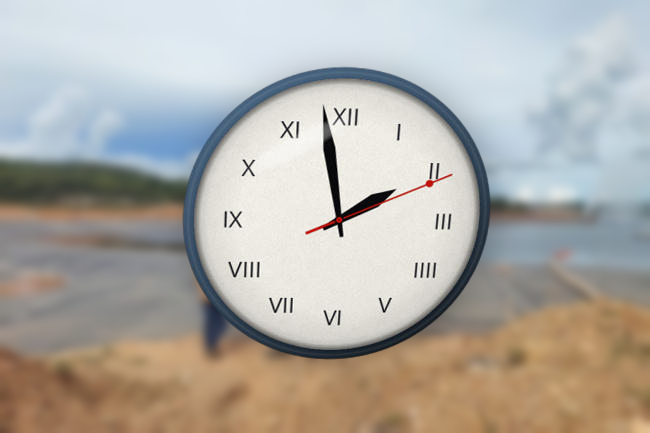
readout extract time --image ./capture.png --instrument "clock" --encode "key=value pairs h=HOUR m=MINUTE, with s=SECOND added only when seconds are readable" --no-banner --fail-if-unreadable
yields h=1 m=58 s=11
